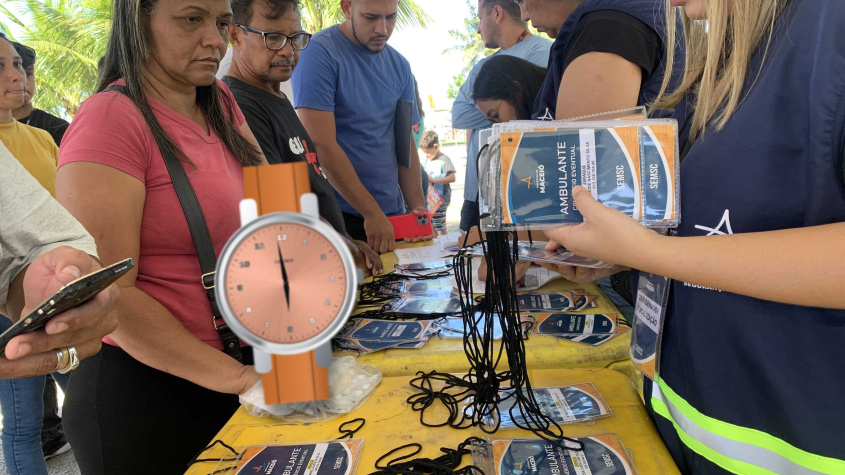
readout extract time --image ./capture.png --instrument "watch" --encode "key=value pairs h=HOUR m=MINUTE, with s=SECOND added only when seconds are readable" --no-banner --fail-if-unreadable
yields h=5 m=59
